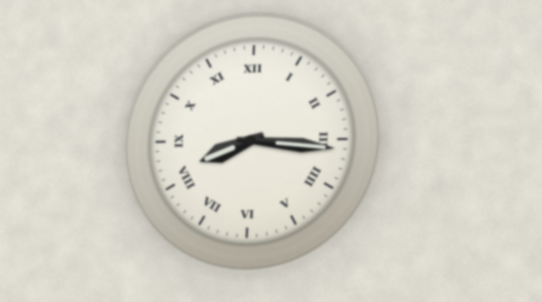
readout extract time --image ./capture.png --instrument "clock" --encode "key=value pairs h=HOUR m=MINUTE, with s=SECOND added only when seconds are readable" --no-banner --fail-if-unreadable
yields h=8 m=16
